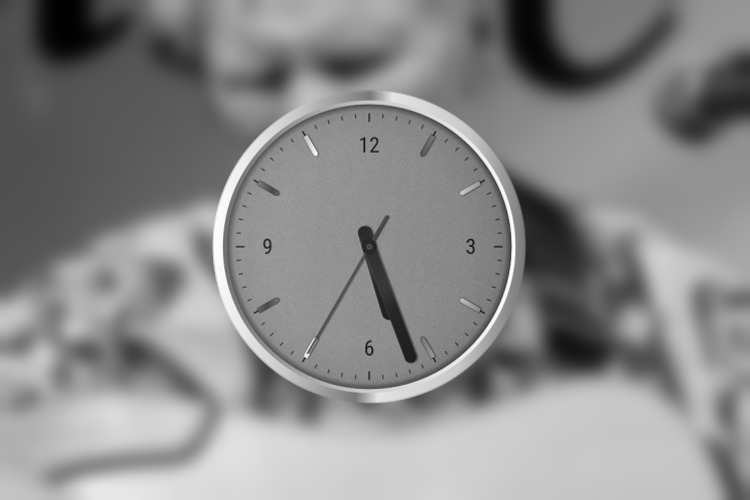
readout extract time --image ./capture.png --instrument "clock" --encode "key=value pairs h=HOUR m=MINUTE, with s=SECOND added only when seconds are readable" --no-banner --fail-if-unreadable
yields h=5 m=26 s=35
